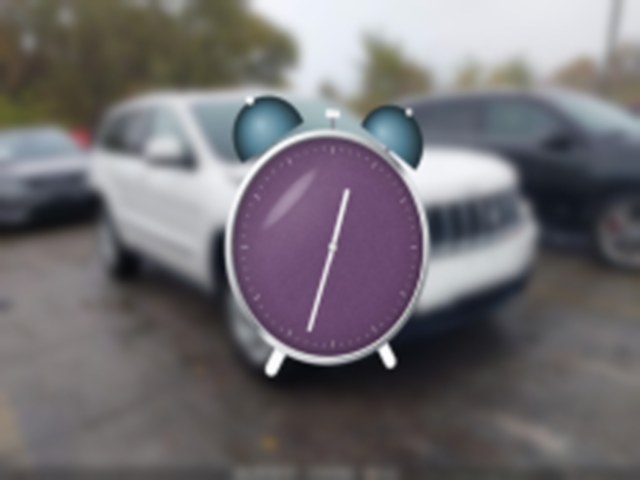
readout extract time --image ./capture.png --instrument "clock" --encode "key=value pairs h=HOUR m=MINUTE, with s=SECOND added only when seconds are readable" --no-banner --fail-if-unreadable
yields h=12 m=33
